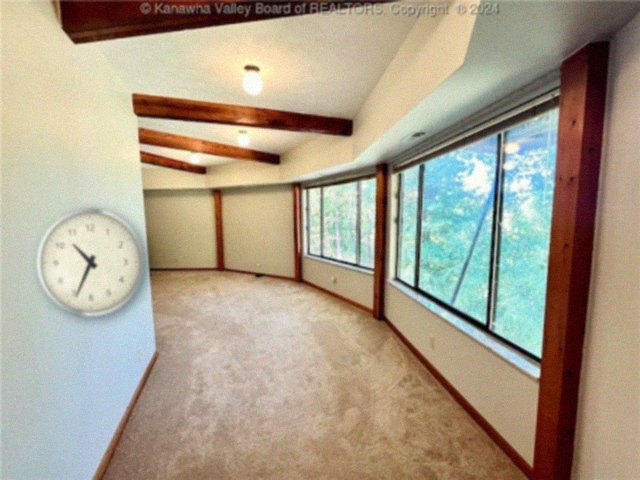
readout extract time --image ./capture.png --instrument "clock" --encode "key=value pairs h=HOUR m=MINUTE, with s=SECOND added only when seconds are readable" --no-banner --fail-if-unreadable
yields h=10 m=34
